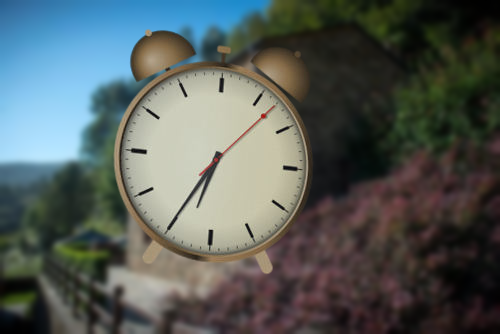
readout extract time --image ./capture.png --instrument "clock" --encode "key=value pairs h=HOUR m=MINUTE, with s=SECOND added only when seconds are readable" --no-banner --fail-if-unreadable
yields h=6 m=35 s=7
